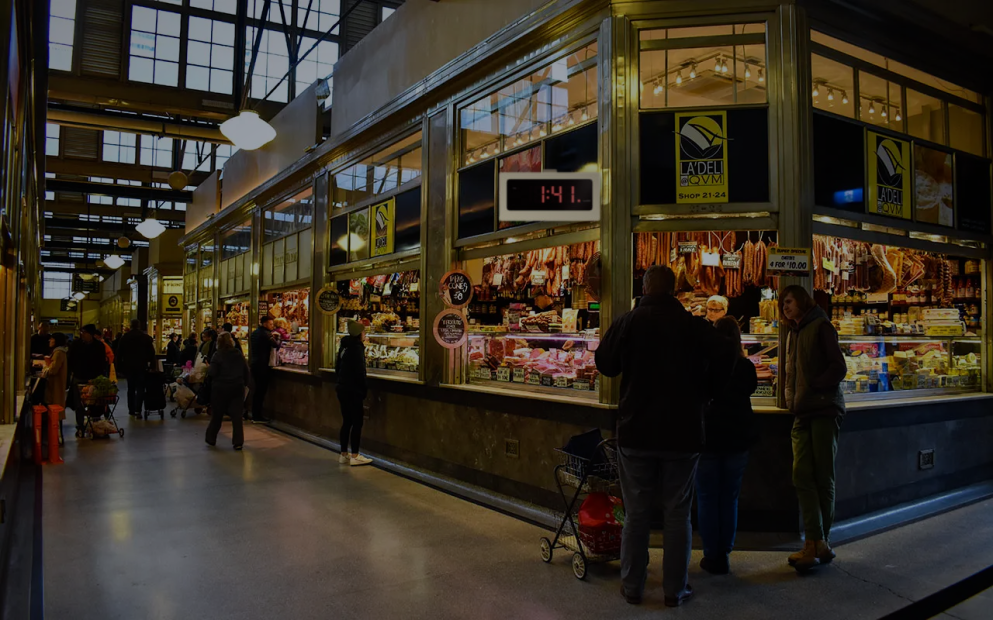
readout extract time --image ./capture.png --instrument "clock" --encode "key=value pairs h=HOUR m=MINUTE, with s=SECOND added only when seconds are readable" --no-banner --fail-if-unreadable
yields h=1 m=41
